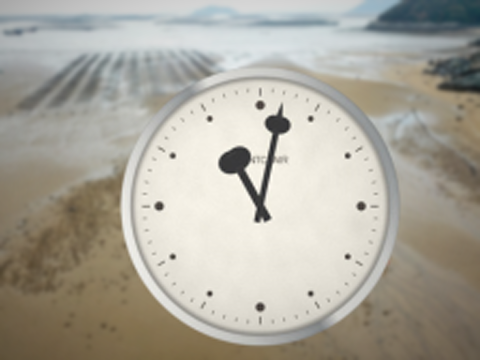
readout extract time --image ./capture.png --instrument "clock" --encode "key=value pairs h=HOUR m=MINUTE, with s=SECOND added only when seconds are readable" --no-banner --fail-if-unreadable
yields h=11 m=2
